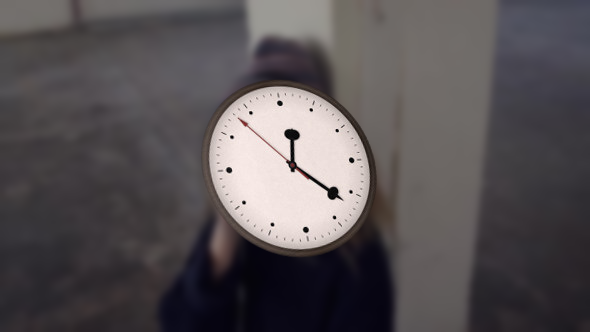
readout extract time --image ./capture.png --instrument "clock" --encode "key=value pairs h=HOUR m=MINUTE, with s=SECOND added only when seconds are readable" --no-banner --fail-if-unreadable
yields h=12 m=21 s=53
